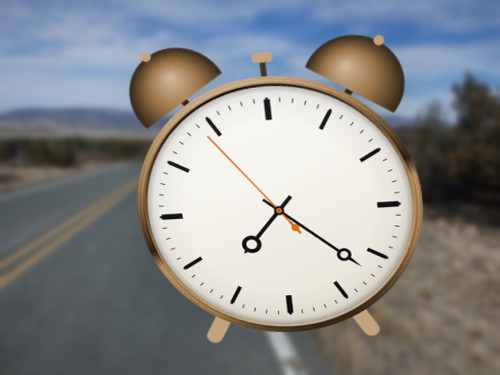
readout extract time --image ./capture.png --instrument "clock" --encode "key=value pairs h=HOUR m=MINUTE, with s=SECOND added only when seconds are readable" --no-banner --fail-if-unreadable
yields h=7 m=21 s=54
